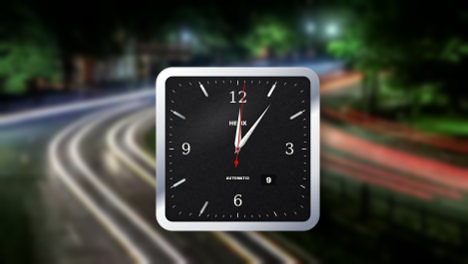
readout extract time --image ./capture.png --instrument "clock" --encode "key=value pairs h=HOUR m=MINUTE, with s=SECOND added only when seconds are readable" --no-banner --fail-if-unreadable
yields h=12 m=6 s=1
